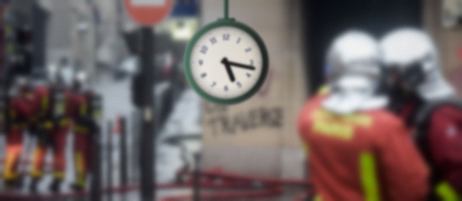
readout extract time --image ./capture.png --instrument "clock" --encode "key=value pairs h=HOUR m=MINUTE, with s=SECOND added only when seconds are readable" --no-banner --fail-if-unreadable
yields h=5 m=17
